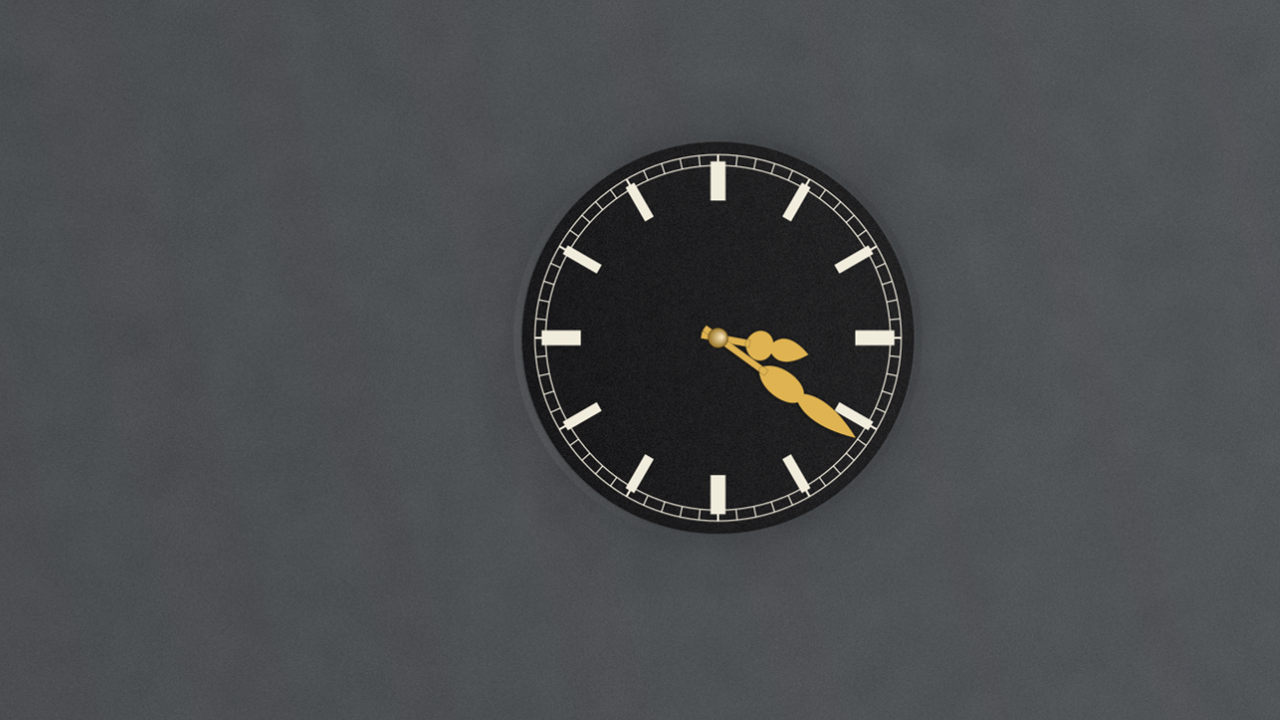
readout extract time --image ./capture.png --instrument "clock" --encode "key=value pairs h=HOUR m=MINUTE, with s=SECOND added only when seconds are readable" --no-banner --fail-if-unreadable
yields h=3 m=21
